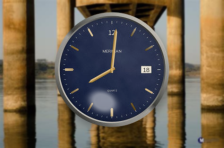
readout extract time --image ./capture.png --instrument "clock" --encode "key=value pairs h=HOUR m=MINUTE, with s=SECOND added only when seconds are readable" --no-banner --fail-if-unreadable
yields h=8 m=1
